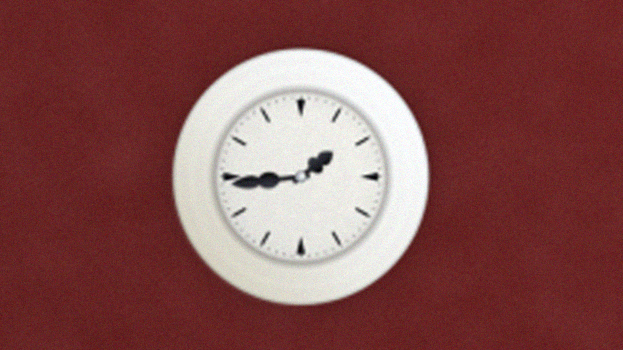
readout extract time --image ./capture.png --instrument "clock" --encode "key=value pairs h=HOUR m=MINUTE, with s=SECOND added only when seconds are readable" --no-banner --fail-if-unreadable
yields h=1 m=44
